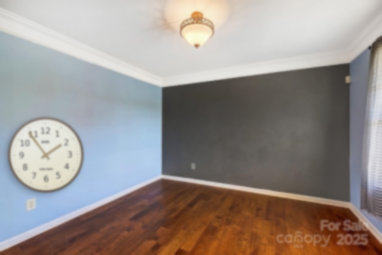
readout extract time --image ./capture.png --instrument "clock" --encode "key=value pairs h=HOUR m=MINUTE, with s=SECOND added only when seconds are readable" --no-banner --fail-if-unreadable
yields h=1 m=54
